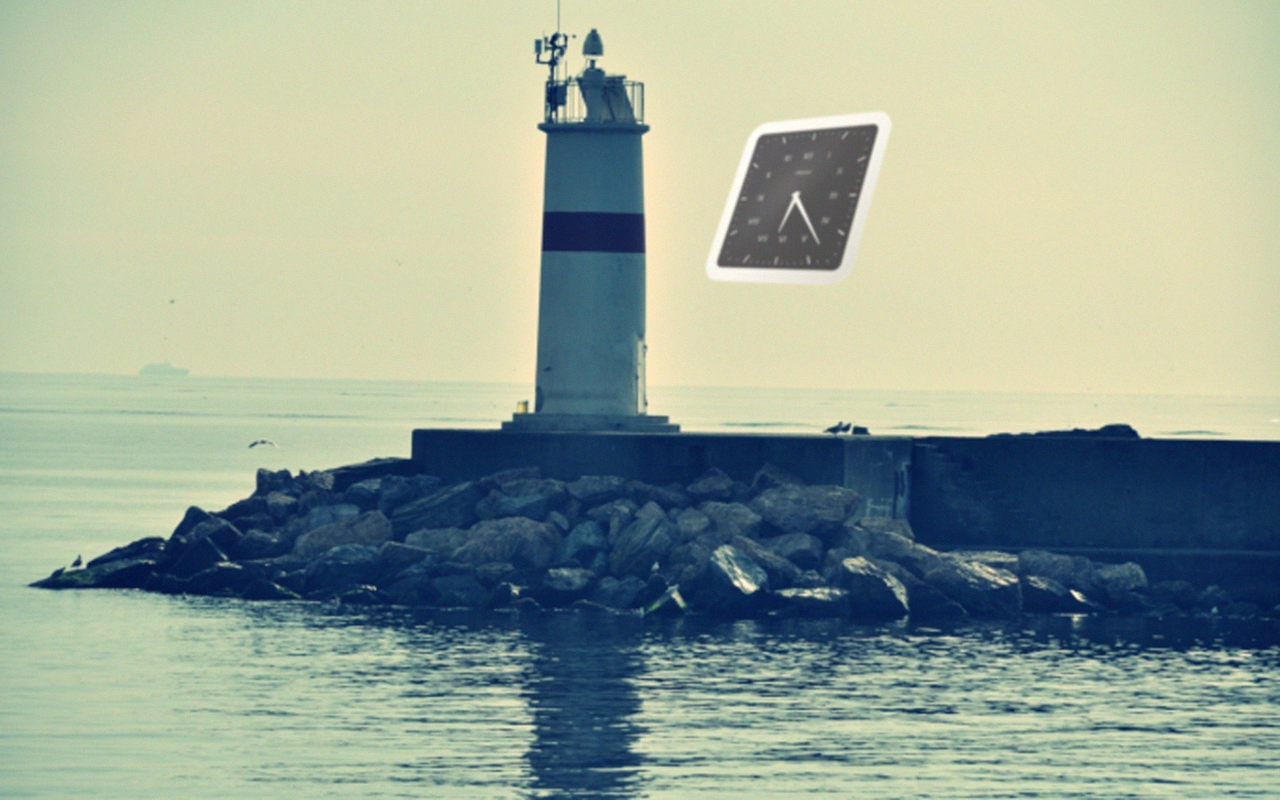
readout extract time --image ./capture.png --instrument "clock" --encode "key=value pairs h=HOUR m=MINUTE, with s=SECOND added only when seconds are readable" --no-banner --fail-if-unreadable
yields h=6 m=23
